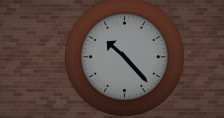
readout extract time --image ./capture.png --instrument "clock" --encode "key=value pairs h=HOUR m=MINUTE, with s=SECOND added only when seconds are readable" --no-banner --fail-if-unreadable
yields h=10 m=23
